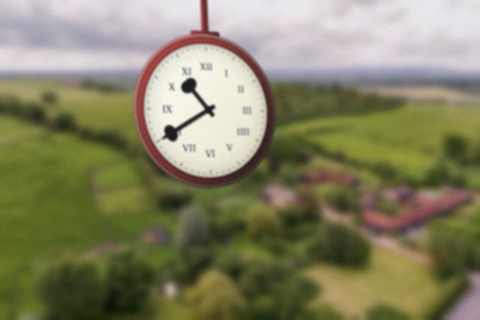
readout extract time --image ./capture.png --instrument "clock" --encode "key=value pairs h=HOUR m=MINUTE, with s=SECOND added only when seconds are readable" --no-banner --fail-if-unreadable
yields h=10 m=40
